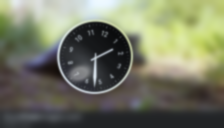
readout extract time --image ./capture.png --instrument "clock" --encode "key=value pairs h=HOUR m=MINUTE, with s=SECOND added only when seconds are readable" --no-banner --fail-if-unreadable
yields h=1 m=27
